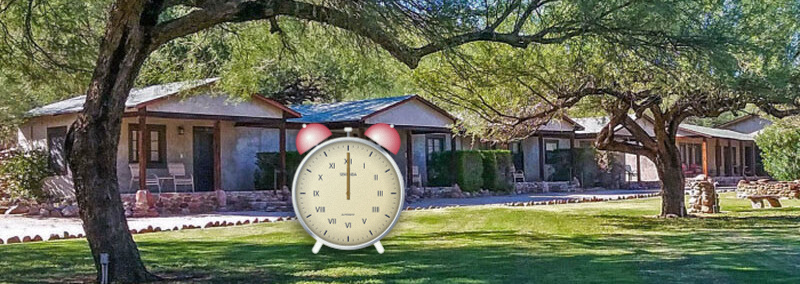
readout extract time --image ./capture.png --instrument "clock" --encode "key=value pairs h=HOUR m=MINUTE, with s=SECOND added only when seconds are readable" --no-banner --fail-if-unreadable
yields h=12 m=0
